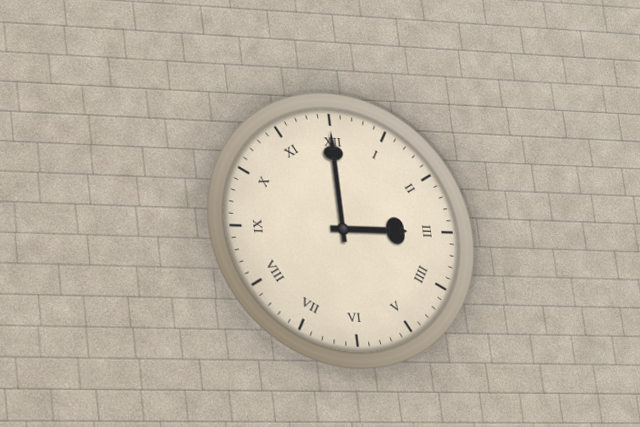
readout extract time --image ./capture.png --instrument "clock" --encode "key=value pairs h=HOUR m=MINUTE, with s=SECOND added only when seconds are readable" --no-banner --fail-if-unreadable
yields h=3 m=0
